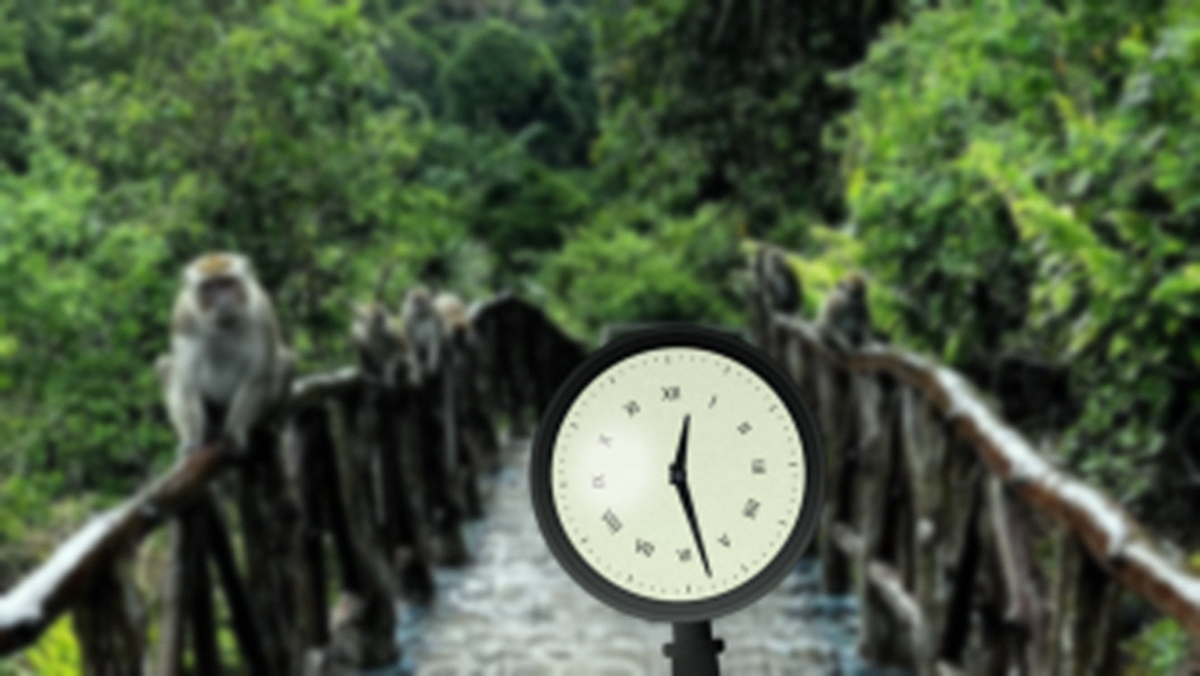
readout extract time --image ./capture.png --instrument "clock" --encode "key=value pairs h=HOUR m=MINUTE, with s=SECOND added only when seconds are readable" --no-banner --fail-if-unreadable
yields h=12 m=28
